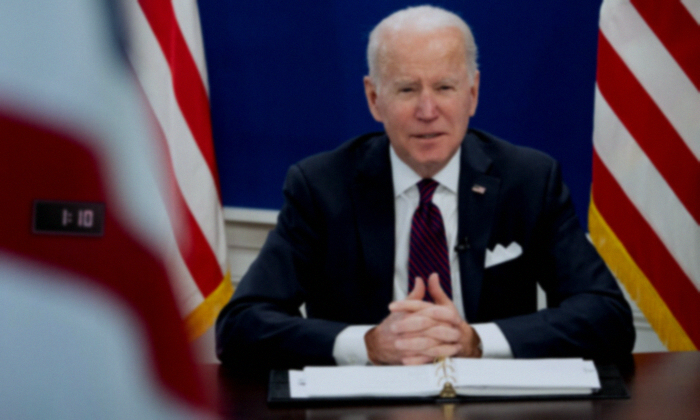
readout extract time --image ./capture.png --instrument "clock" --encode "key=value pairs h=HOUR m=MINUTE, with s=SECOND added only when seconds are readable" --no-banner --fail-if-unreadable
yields h=1 m=10
